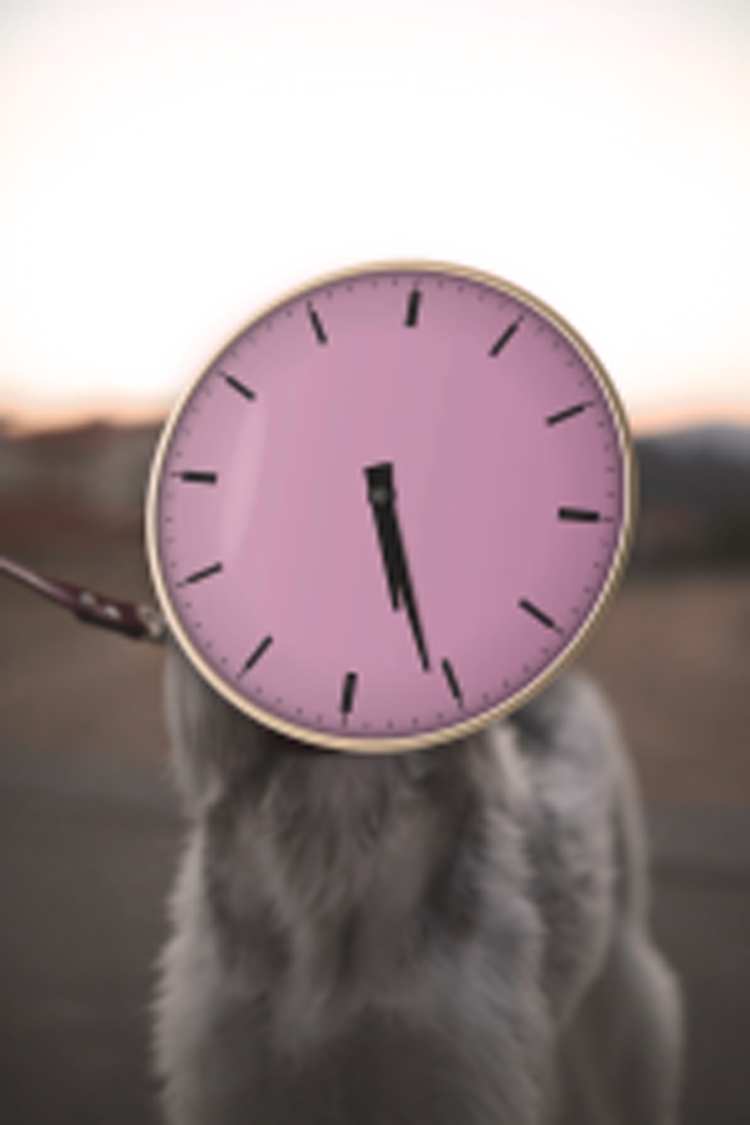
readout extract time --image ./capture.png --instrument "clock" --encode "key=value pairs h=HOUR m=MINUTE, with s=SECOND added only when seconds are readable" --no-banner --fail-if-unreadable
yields h=5 m=26
